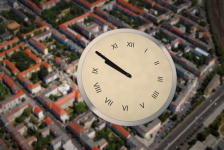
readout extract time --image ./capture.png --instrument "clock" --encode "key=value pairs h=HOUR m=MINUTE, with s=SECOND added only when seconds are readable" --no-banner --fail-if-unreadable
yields h=9 m=50
